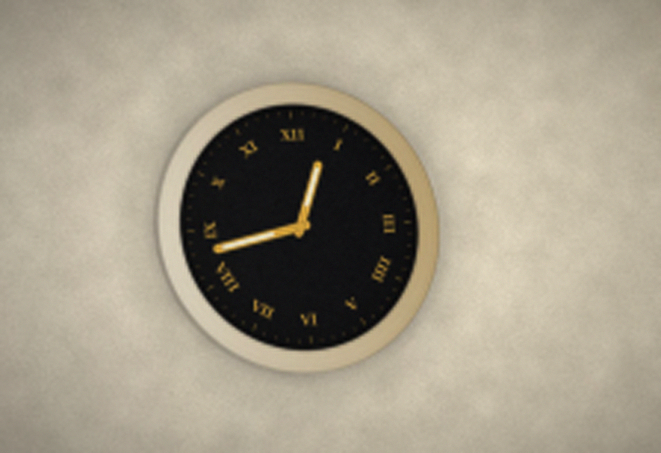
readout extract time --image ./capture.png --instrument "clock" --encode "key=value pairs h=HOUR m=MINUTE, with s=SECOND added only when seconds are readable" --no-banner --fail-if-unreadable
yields h=12 m=43
